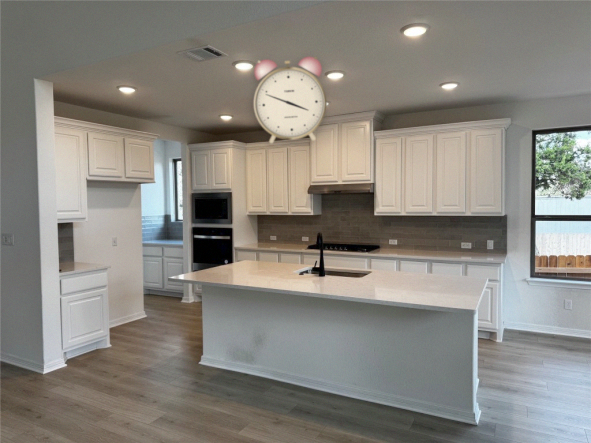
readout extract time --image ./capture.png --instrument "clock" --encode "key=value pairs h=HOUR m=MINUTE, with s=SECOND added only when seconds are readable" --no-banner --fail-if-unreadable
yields h=3 m=49
